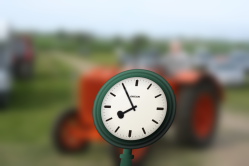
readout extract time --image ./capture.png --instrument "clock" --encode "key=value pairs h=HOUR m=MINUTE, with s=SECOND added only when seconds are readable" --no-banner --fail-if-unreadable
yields h=7 m=55
